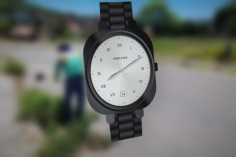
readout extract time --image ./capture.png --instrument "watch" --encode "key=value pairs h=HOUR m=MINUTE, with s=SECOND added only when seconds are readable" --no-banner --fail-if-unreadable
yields h=8 m=11
